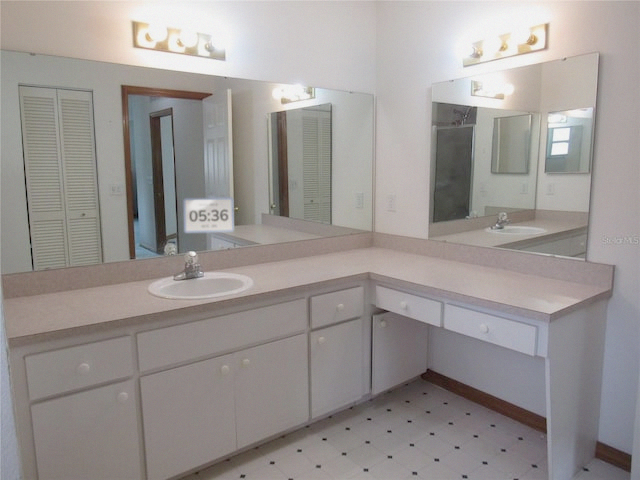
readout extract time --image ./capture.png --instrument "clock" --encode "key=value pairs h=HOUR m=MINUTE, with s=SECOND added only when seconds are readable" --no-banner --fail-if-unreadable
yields h=5 m=36
